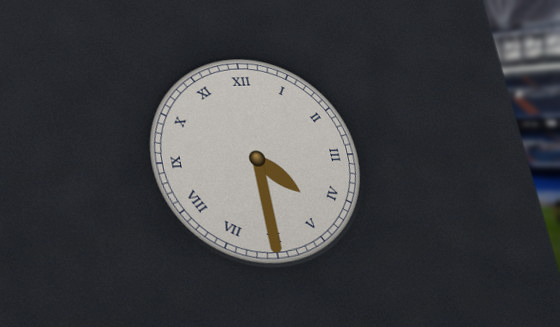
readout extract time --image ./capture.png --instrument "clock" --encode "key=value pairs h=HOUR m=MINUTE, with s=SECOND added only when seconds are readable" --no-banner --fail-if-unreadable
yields h=4 m=30
